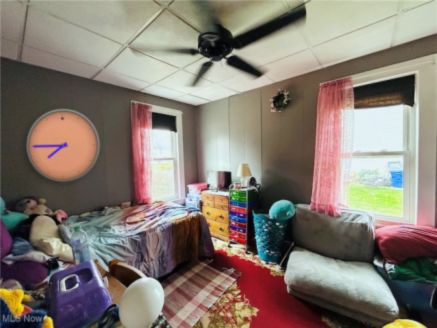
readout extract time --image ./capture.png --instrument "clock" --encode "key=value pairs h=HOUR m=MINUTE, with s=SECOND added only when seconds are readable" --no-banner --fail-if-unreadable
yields h=7 m=45
